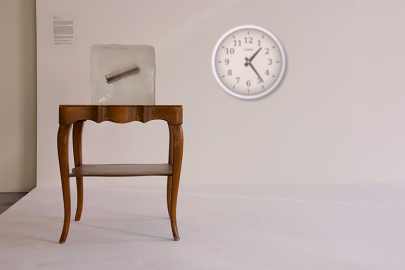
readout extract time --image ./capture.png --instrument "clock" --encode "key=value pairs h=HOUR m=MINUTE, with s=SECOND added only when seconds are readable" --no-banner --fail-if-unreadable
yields h=1 m=24
